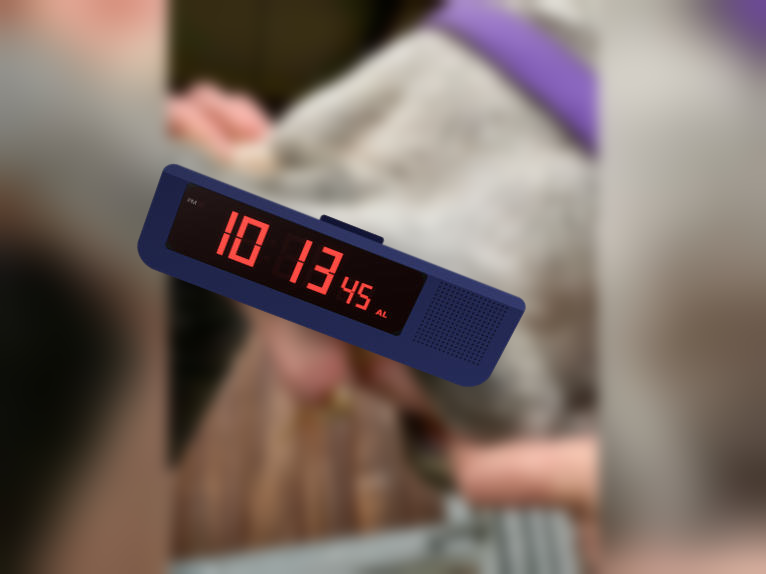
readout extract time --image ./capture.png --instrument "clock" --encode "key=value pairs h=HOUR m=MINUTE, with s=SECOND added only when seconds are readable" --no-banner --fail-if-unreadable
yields h=10 m=13 s=45
